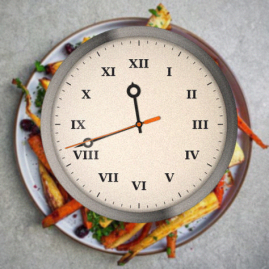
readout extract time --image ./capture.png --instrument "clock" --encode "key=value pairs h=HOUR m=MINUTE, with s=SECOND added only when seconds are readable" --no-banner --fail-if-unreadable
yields h=11 m=41 s=42
